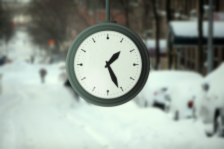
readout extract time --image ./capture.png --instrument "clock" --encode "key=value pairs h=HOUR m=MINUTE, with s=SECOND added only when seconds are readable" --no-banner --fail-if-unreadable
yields h=1 m=26
